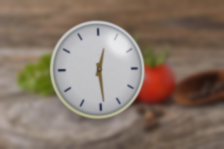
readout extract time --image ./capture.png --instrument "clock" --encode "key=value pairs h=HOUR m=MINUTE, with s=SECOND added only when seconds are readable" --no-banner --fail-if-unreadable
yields h=12 m=29
